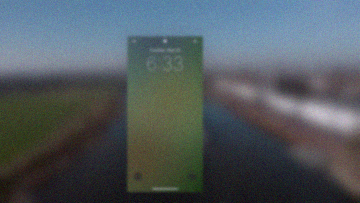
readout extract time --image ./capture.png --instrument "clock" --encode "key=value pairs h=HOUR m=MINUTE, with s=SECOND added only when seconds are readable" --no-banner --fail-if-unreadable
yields h=6 m=33
